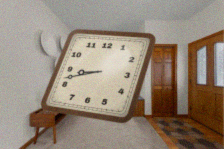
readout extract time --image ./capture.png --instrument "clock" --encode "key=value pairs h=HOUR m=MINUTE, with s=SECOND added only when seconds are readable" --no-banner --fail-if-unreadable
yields h=8 m=42
